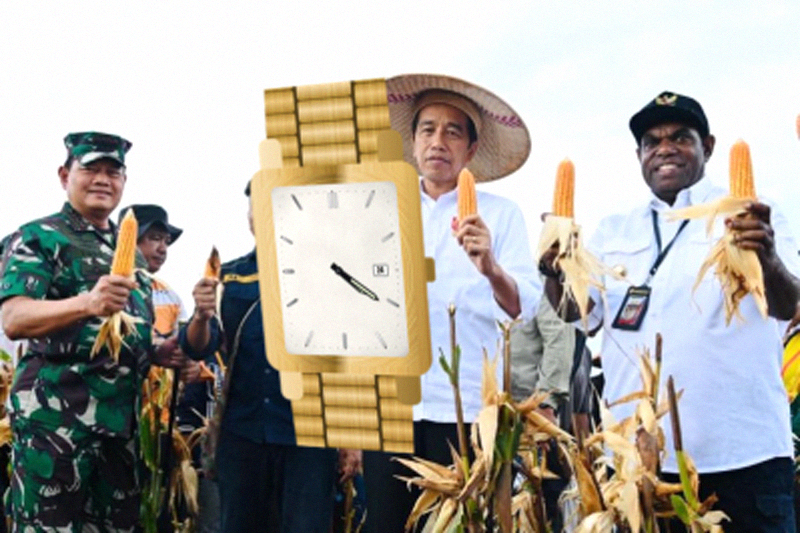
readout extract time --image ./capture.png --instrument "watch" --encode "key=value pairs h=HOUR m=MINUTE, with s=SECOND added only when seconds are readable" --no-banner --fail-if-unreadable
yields h=4 m=21
